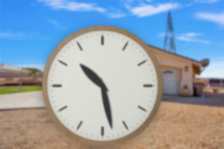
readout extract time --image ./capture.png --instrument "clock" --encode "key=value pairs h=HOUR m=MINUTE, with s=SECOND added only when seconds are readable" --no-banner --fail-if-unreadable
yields h=10 m=28
